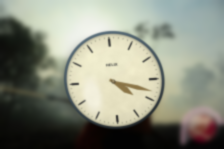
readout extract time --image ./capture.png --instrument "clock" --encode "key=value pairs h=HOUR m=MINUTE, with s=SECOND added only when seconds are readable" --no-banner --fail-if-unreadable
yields h=4 m=18
